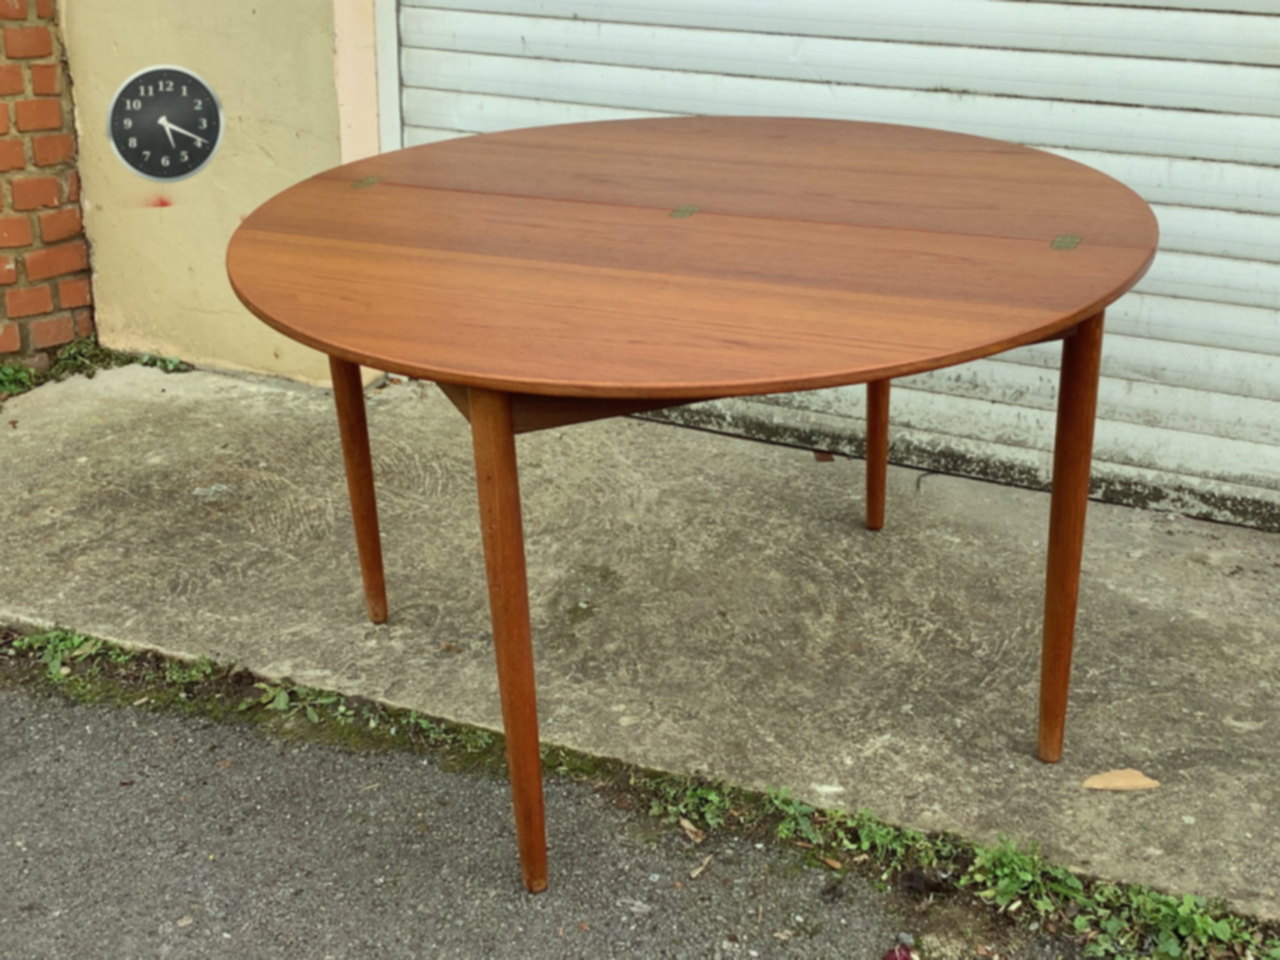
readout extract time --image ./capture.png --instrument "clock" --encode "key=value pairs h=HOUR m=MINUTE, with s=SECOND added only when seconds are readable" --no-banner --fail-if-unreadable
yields h=5 m=19
